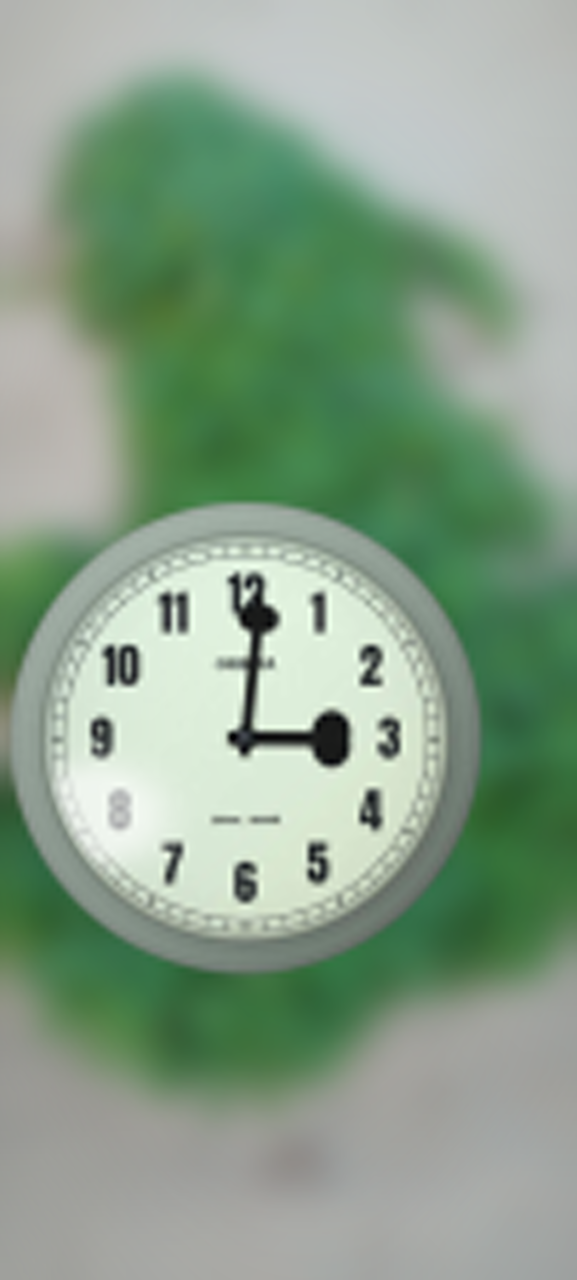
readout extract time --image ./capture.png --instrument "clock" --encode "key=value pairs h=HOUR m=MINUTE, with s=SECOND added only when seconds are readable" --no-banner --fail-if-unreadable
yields h=3 m=1
